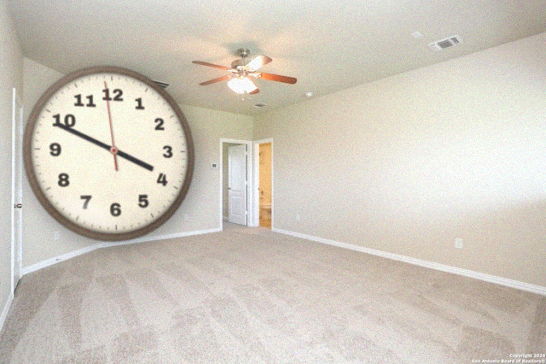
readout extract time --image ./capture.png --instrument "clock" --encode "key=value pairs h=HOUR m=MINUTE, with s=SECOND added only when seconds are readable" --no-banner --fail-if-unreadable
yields h=3 m=48 s=59
